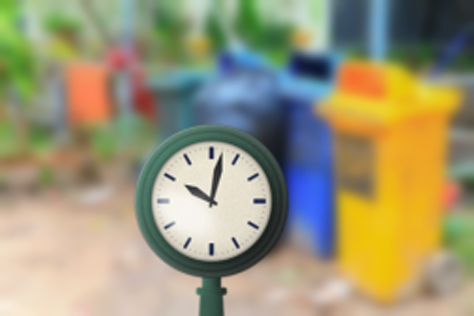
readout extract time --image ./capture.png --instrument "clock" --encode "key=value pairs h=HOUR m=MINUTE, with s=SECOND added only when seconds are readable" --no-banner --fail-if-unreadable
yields h=10 m=2
